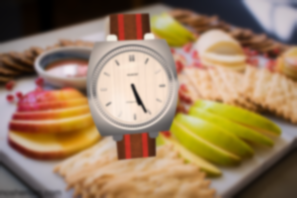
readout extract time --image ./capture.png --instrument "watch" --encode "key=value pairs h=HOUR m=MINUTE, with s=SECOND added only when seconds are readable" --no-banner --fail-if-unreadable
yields h=5 m=26
